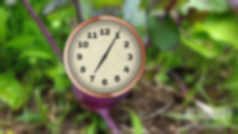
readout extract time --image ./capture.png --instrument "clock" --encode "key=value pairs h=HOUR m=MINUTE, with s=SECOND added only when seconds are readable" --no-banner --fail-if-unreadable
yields h=7 m=5
